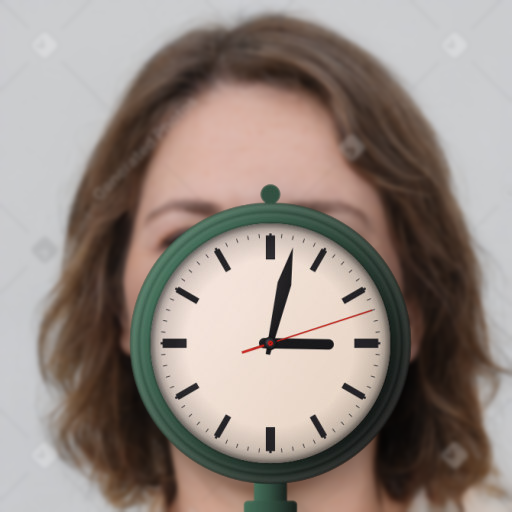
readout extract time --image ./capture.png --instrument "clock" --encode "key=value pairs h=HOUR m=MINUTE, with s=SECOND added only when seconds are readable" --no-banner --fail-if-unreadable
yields h=3 m=2 s=12
